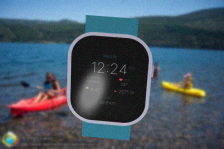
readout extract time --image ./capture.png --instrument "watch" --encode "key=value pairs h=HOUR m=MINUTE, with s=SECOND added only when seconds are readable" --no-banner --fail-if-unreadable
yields h=12 m=24
